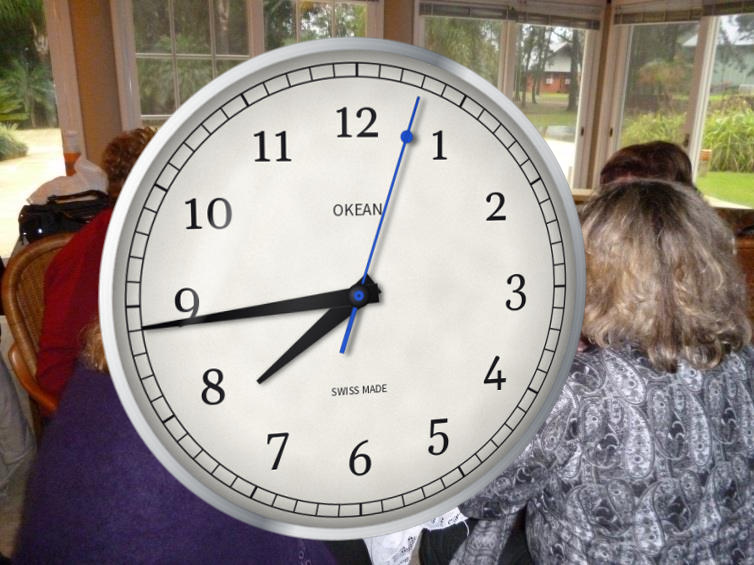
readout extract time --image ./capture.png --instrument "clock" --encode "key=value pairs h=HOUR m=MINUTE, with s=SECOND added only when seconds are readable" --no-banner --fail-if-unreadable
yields h=7 m=44 s=3
